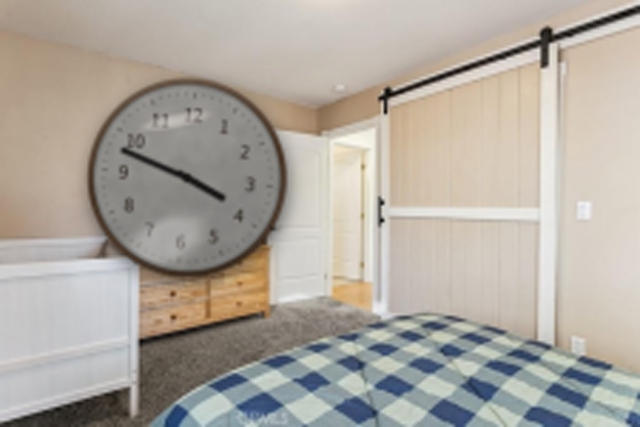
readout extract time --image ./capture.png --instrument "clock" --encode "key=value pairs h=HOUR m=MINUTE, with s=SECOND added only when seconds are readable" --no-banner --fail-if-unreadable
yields h=3 m=48
